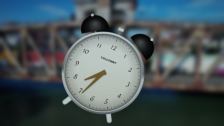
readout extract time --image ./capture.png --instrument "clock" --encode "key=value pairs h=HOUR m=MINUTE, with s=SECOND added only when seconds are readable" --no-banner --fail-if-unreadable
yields h=7 m=34
